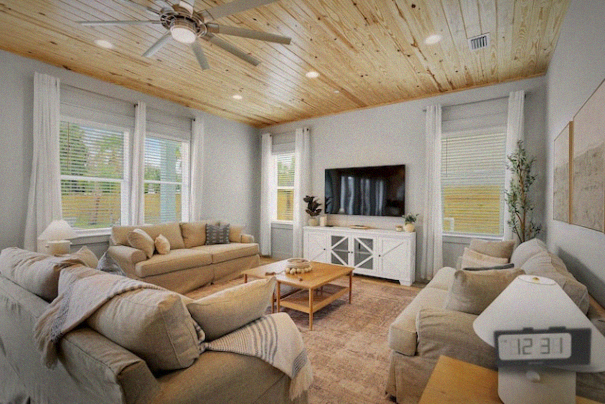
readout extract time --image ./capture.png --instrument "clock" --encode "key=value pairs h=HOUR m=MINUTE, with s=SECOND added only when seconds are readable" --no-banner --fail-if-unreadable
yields h=12 m=31
